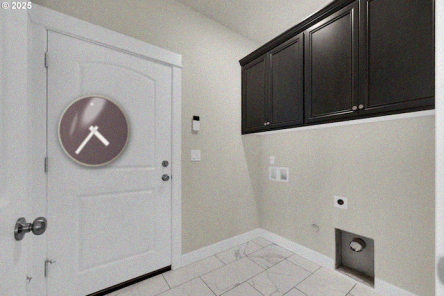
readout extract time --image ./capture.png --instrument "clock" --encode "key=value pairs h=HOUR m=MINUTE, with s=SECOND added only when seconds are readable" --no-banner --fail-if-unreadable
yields h=4 m=37
